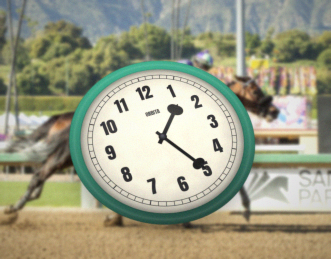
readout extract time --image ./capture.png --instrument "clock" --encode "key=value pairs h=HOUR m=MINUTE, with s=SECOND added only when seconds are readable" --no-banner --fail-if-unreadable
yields h=1 m=25
